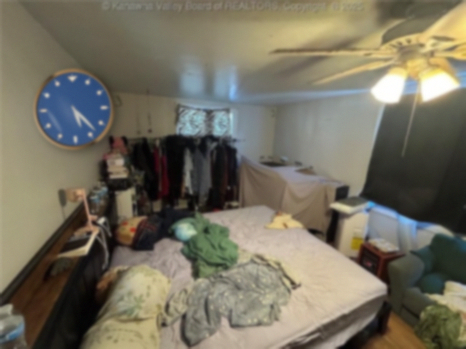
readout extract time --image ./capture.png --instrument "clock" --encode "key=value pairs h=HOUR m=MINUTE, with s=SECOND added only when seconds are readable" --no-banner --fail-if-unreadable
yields h=5 m=23
